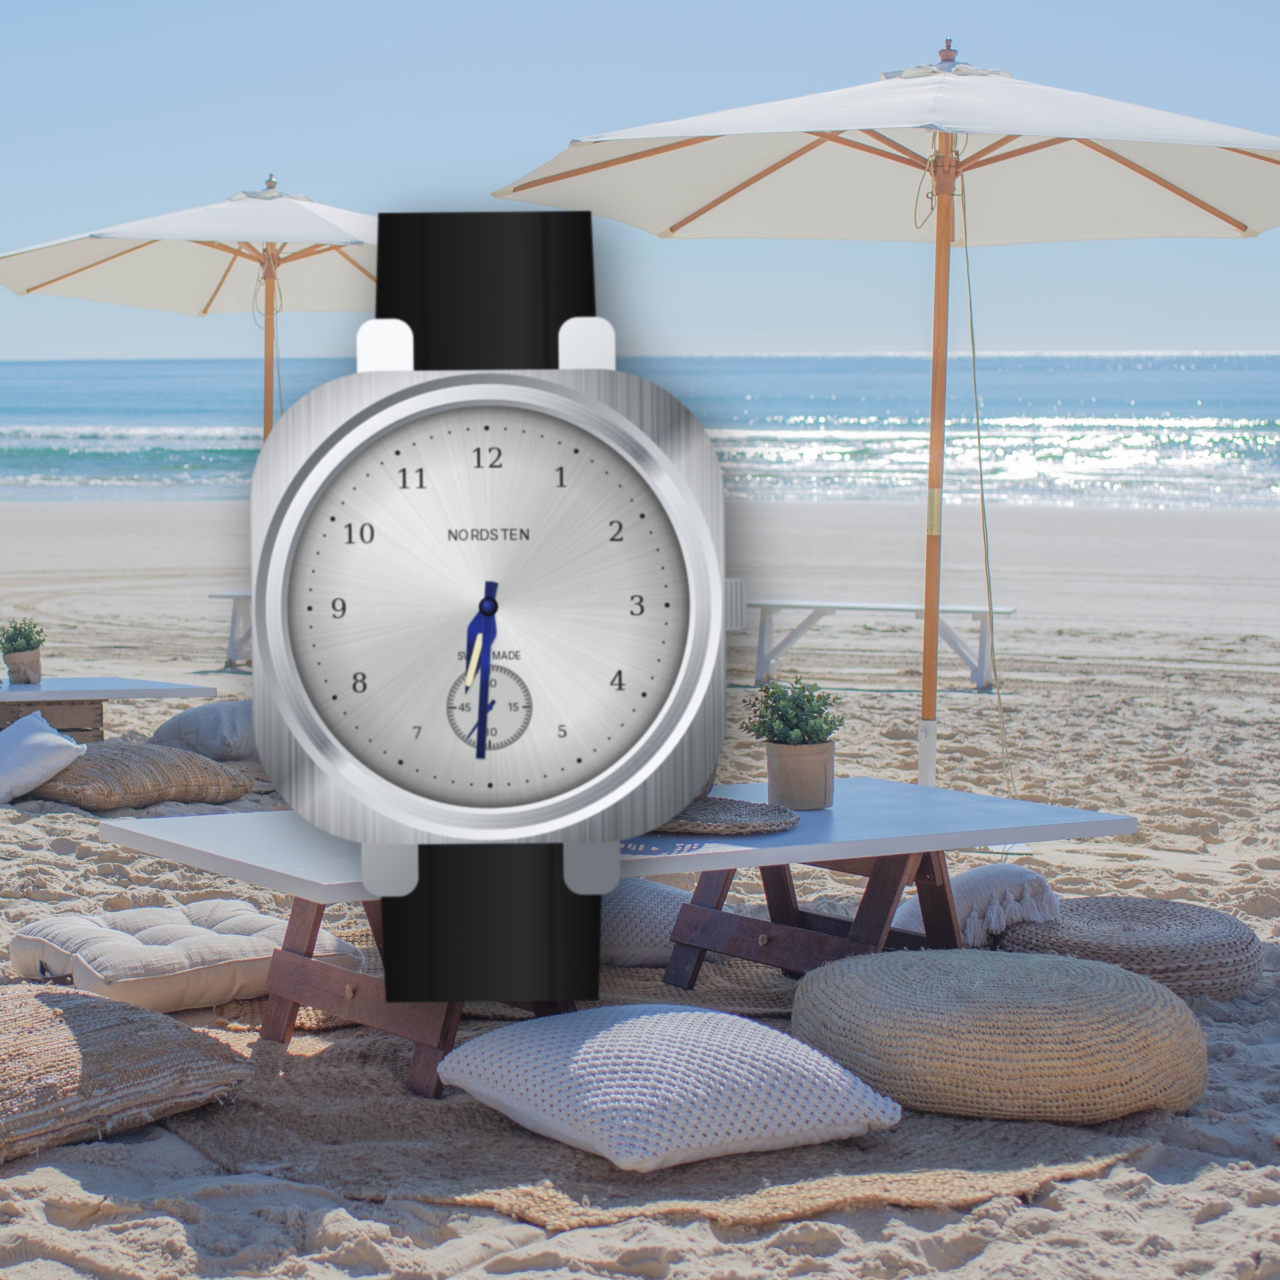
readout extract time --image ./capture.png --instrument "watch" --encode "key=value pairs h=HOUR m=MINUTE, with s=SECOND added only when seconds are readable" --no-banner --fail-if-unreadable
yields h=6 m=30 s=36
